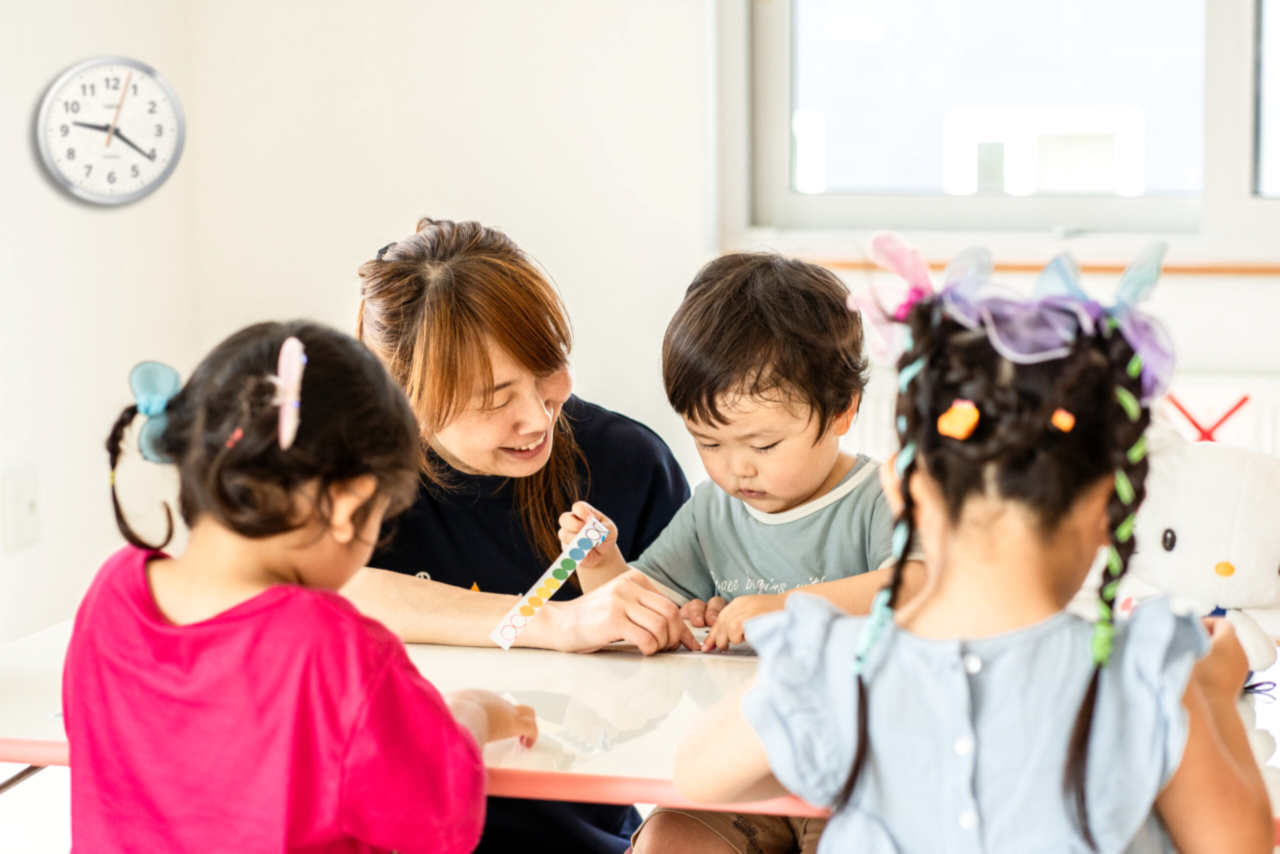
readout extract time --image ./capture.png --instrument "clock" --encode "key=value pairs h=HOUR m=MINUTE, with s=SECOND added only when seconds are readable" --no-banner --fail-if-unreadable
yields h=9 m=21 s=3
